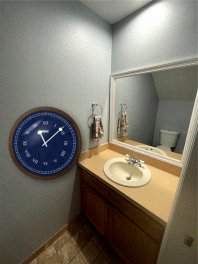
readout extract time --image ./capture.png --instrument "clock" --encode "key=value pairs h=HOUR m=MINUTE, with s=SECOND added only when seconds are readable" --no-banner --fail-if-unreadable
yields h=11 m=8
